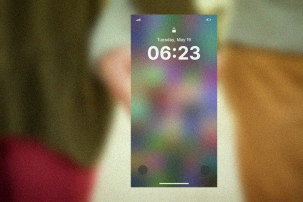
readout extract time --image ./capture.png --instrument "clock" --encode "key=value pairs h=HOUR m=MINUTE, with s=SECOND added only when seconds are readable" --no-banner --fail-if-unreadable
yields h=6 m=23
